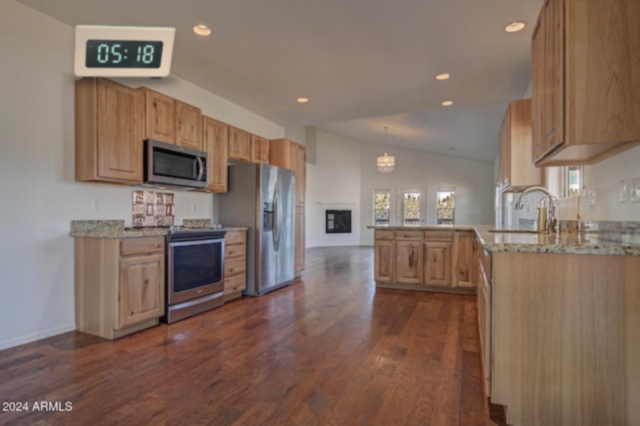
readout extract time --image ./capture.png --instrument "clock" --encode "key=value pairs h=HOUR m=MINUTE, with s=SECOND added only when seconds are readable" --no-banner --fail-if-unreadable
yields h=5 m=18
